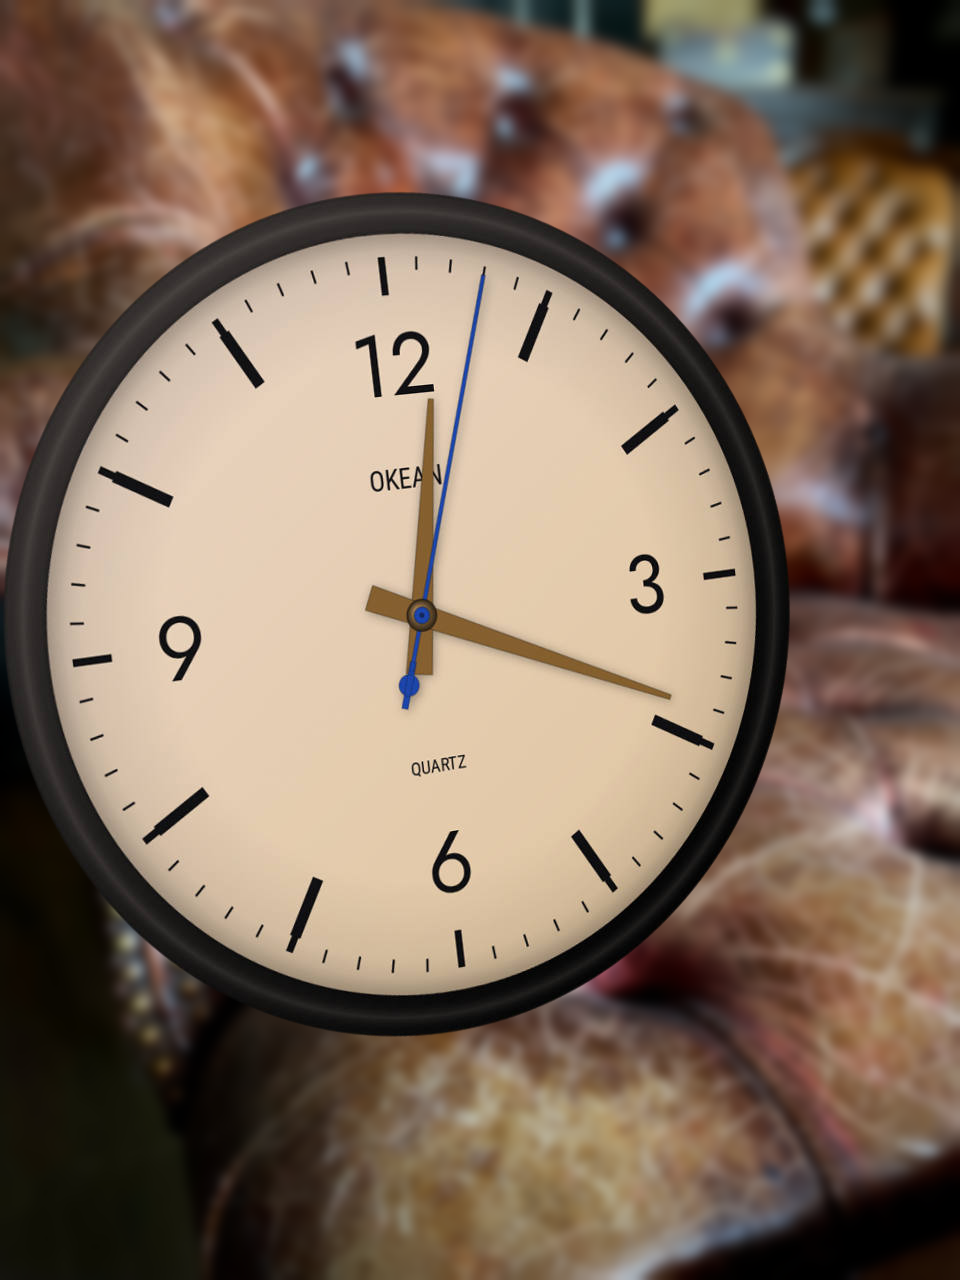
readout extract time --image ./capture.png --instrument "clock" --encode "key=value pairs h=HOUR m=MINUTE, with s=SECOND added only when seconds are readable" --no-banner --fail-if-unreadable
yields h=12 m=19 s=3
